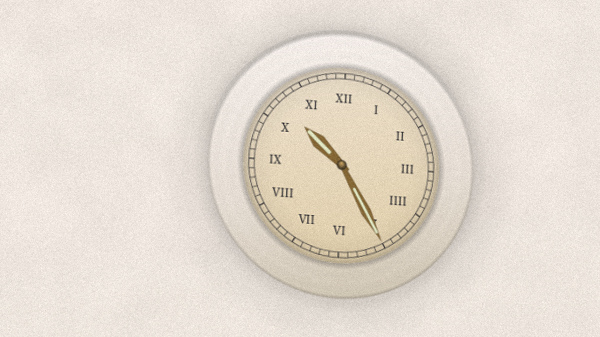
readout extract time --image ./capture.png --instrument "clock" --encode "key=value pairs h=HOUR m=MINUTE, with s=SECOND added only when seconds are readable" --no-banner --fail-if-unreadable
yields h=10 m=25
